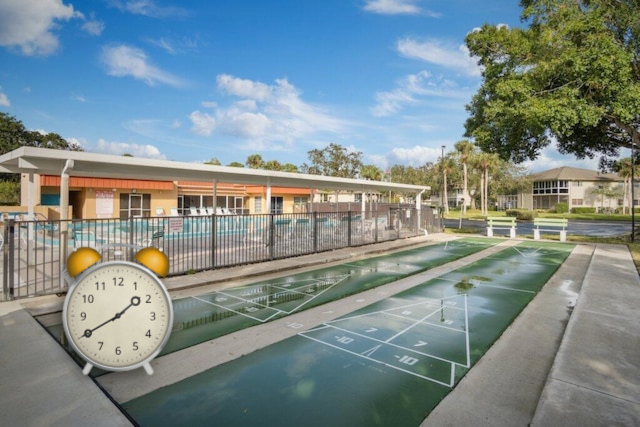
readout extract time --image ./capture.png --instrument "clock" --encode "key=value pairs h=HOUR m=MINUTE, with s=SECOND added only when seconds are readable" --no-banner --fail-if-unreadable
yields h=1 m=40
